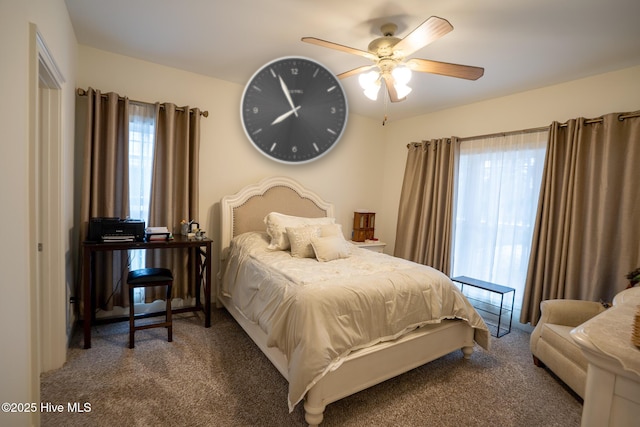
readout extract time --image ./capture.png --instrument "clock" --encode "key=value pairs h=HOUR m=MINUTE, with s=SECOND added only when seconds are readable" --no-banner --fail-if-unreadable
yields h=7 m=56
